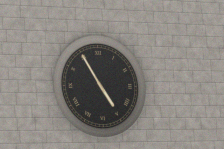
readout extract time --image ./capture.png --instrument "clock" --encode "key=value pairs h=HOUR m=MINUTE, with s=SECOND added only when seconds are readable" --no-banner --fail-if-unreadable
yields h=4 m=55
